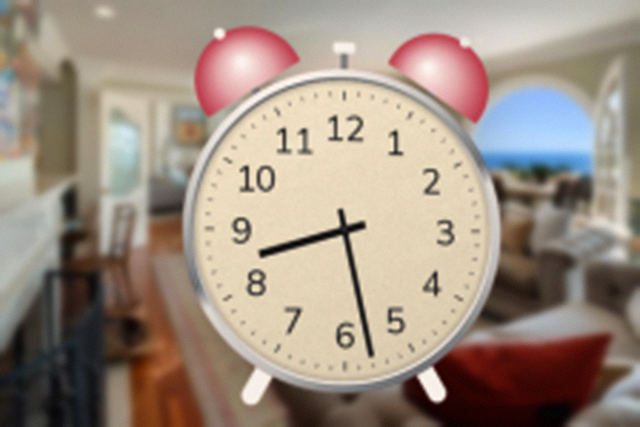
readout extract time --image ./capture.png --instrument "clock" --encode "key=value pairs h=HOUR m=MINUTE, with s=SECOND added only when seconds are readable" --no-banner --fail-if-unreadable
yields h=8 m=28
